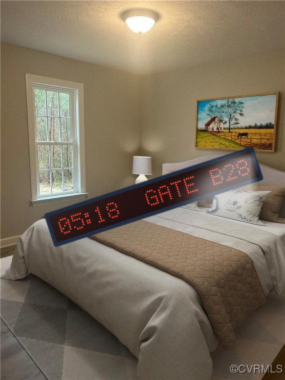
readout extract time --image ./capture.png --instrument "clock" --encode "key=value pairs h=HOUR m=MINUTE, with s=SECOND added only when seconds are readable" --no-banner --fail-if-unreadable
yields h=5 m=18
